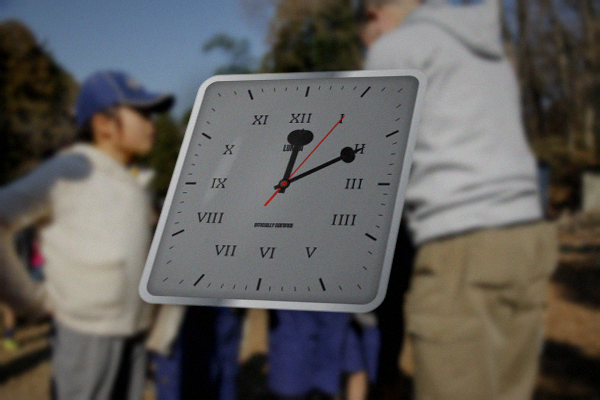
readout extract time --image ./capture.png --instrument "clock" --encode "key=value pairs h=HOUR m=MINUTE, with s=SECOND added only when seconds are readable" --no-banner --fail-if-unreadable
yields h=12 m=10 s=5
